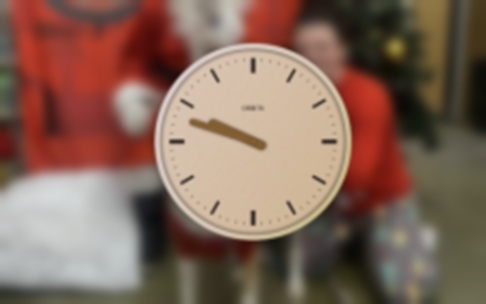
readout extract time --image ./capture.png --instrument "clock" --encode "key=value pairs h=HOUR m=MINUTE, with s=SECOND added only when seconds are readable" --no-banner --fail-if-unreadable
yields h=9 m=48
